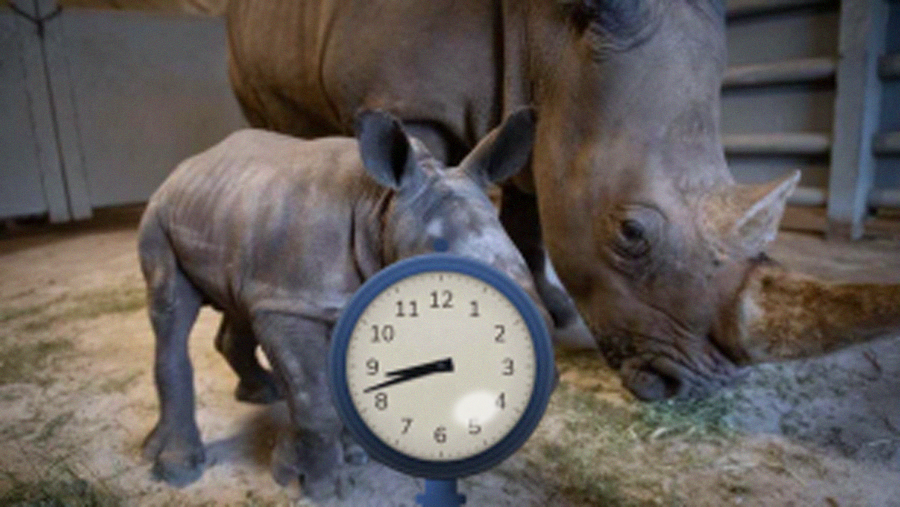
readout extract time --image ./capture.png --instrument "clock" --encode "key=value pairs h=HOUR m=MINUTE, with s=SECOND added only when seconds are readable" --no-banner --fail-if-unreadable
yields h=8 m=42
